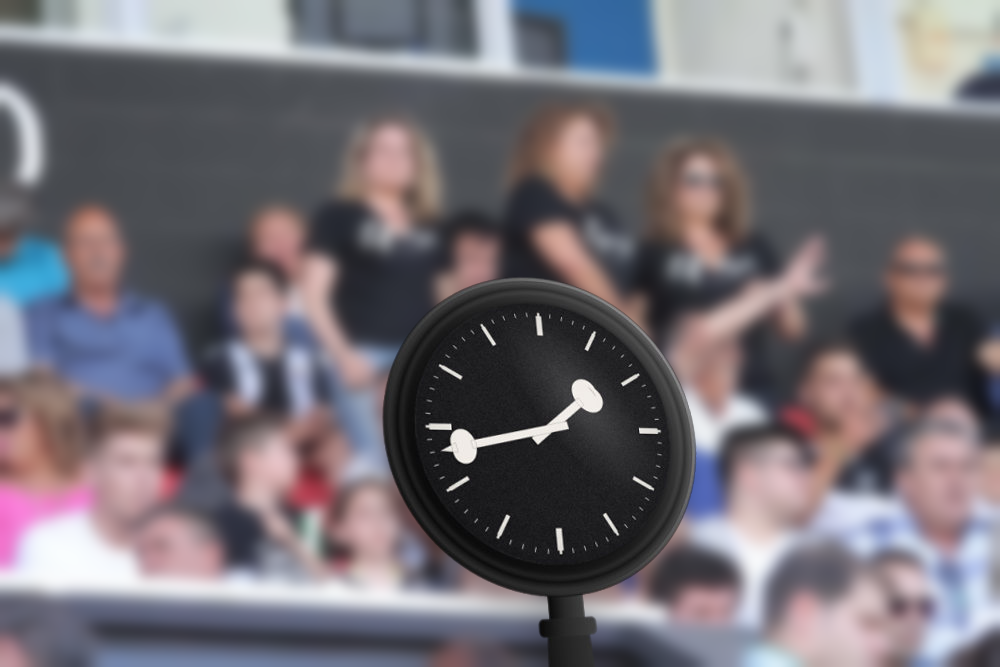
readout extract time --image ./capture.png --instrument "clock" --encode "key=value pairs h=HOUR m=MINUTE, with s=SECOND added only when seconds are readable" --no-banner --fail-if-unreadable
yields h=1 m=43
